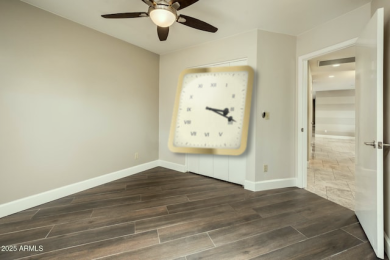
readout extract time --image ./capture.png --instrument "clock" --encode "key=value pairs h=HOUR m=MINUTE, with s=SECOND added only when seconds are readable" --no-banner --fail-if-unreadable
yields h=3 m=19
